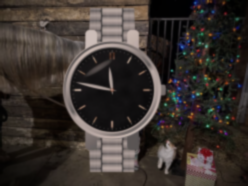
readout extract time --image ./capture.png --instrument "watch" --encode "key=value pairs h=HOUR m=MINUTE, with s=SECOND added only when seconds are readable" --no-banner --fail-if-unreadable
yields h=11 m=47
